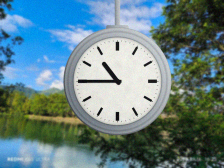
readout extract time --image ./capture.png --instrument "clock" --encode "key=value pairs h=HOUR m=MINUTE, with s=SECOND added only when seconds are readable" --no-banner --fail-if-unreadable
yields h=10 m=45
